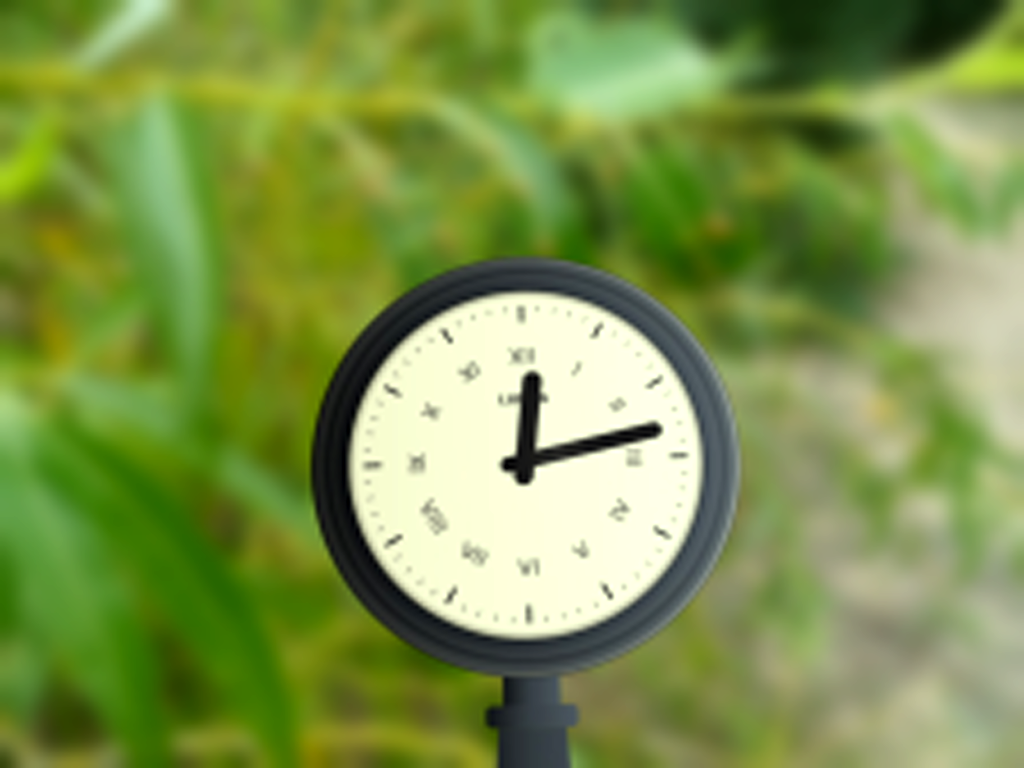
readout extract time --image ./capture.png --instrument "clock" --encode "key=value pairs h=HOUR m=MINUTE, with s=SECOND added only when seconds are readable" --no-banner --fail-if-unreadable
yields h=12 m=13
